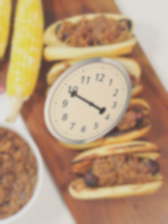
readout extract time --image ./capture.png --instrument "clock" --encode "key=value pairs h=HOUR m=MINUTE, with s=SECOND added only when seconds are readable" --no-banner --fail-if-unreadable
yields h=3 m=49
